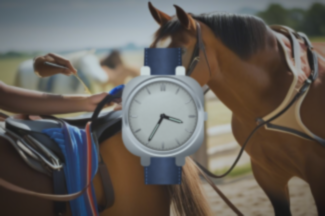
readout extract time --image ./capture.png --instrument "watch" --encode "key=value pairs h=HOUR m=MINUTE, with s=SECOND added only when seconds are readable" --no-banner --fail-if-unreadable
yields h=3 m=35
